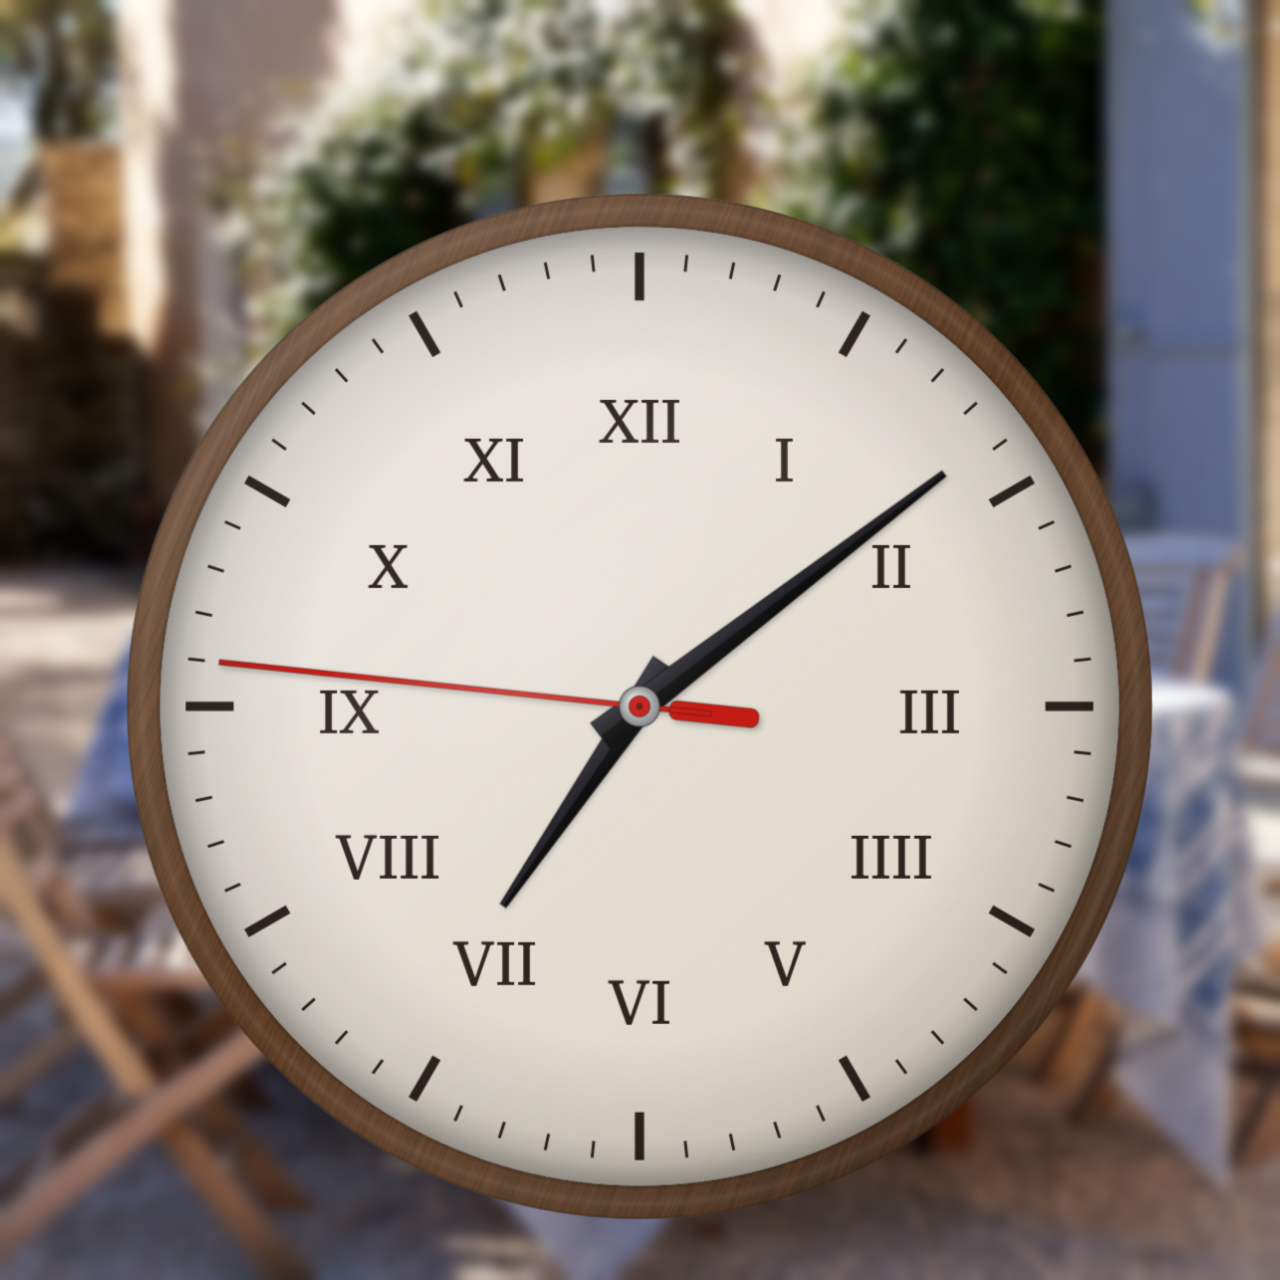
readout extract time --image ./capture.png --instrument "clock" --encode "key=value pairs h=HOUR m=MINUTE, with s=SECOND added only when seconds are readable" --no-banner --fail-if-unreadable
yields h=7 m=8 s=46
